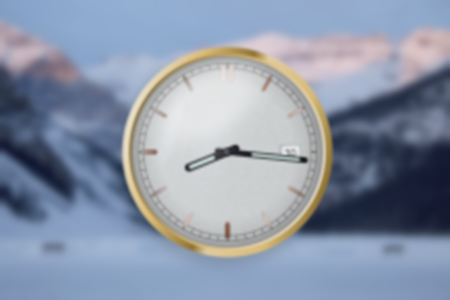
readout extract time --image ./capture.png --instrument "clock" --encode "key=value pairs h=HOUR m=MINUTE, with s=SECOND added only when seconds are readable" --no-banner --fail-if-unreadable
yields h=8 m=16
